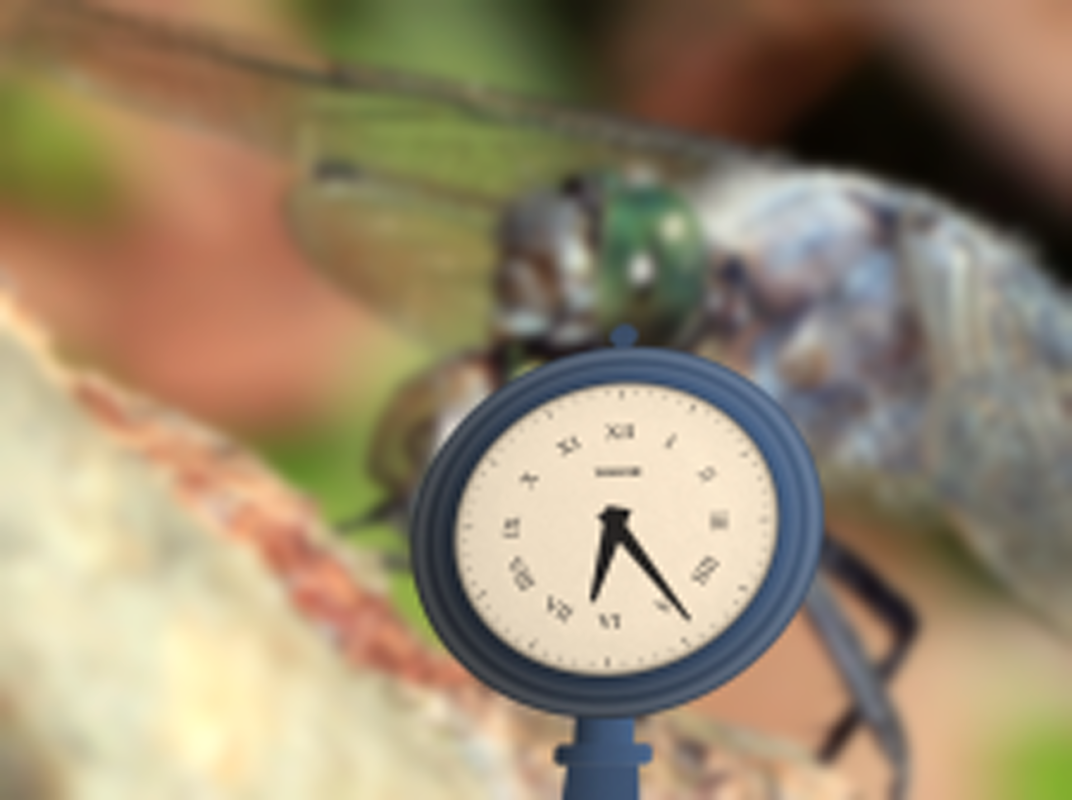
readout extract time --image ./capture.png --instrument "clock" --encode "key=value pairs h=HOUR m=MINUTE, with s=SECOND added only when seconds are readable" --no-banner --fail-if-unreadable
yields h=6 m=24
